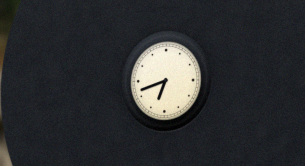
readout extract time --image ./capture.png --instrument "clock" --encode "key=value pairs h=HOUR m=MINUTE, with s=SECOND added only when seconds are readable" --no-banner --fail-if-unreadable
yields h=6 m=42
